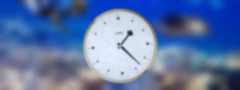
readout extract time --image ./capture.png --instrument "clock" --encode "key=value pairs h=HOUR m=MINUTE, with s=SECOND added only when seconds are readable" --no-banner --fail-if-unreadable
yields h=1 m=23
